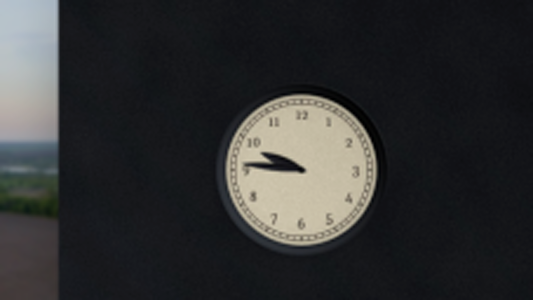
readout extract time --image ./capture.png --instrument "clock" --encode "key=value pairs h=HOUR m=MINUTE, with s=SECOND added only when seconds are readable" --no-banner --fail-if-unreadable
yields h=9 m=46
